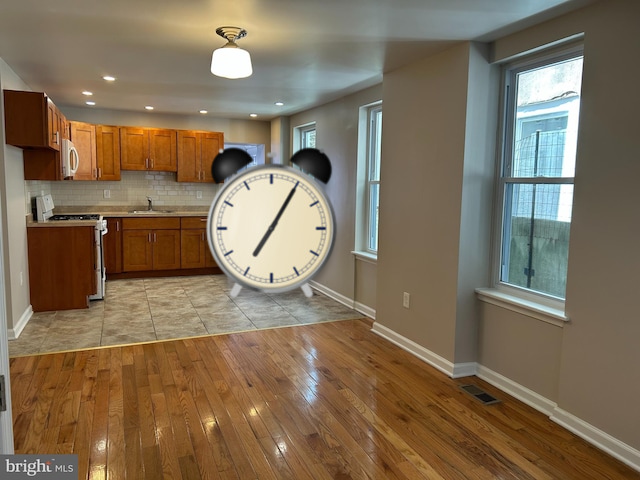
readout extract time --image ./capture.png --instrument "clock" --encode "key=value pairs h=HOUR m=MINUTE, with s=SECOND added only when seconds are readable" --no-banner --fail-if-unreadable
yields h=7 m=5
